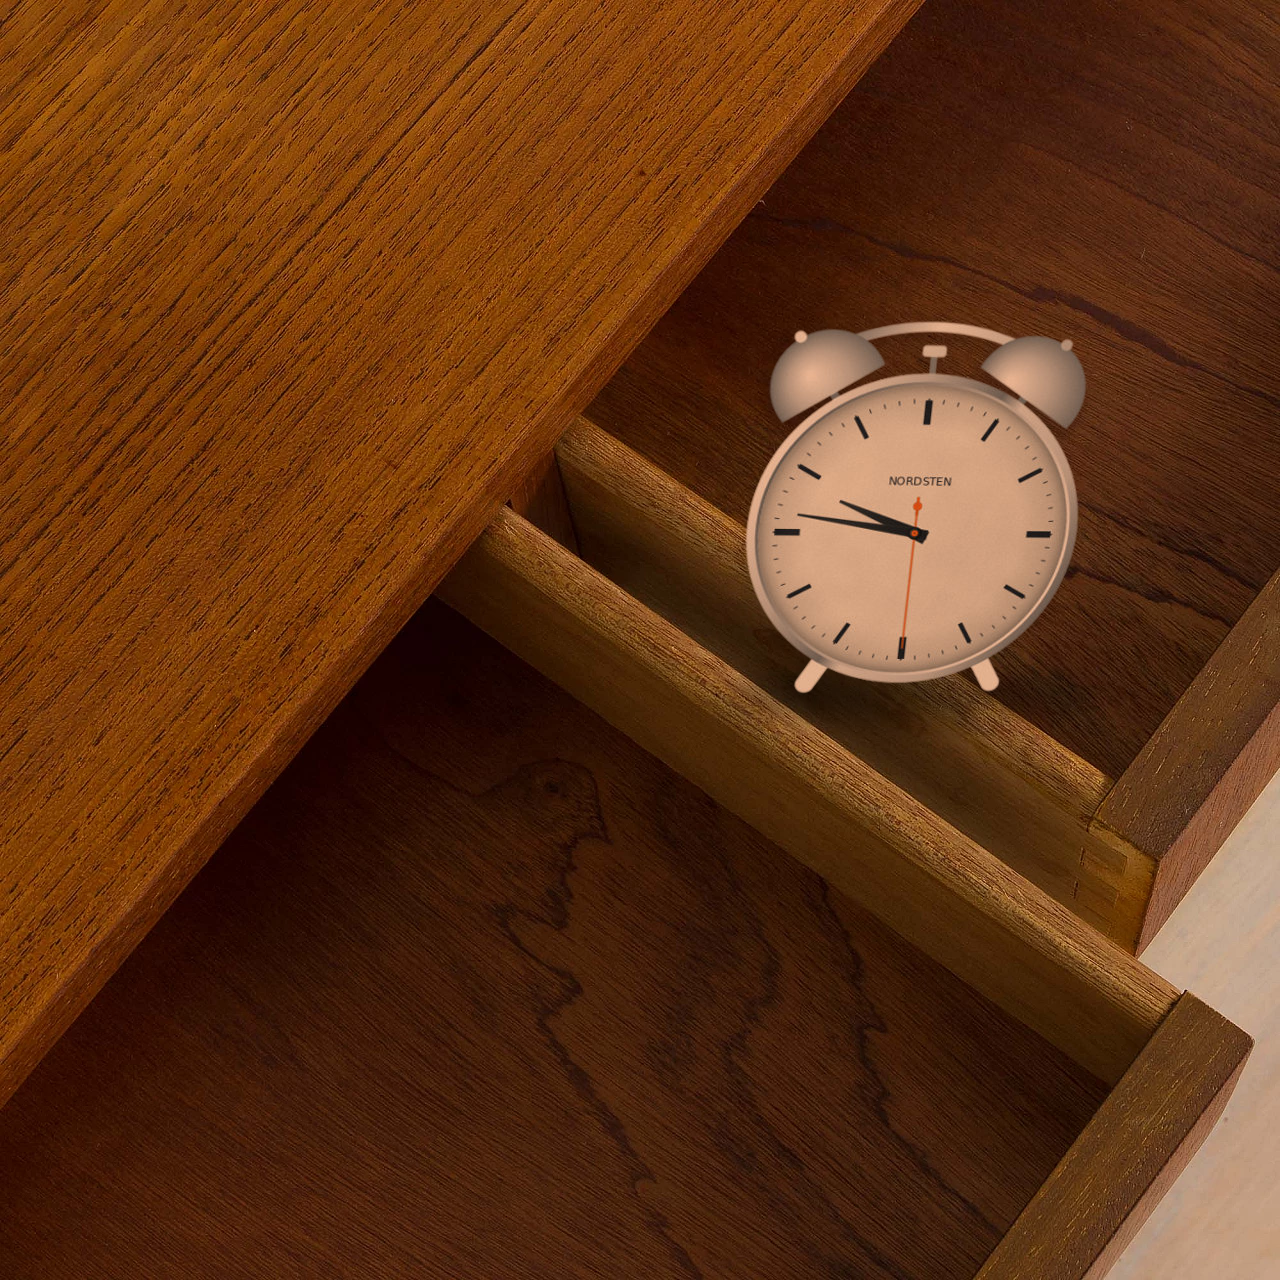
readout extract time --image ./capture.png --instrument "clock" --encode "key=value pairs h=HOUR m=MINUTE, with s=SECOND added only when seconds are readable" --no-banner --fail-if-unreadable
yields h=9 m=46 s=30
